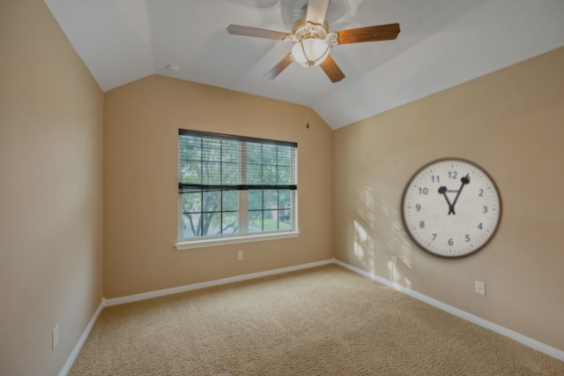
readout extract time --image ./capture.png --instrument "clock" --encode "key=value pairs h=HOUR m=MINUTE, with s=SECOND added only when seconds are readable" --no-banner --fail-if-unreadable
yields h=11 m=4
